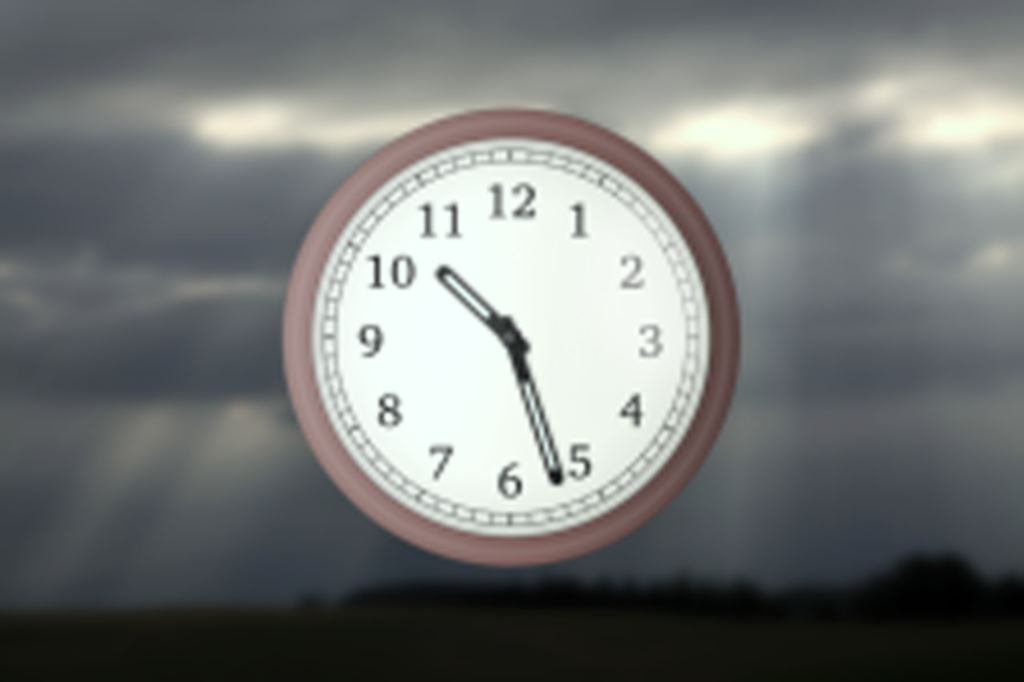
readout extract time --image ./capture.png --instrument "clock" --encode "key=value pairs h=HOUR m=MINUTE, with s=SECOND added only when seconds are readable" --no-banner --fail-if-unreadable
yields h=10 m=27
